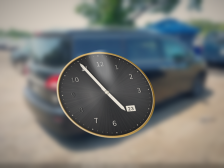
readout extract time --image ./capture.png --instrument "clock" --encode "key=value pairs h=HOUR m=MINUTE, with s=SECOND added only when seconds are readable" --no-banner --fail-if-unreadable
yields h=4 m=55
